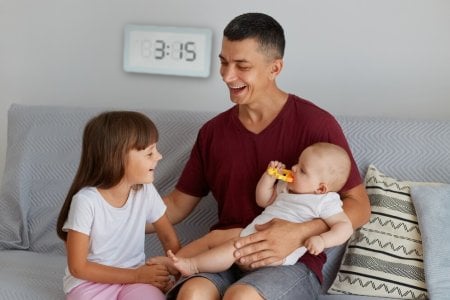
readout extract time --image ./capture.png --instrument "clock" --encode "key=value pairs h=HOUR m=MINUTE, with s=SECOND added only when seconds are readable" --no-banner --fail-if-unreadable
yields h=3 m=15
